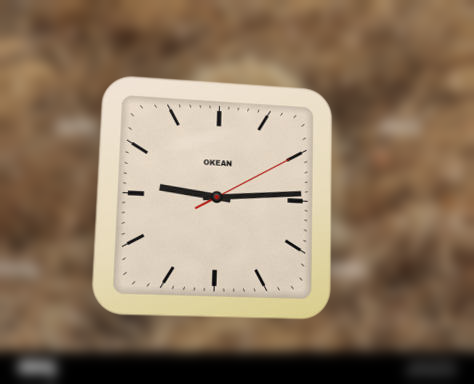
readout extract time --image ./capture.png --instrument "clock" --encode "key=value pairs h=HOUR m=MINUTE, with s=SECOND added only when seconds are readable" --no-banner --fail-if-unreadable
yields h=9 m=14 s=10
